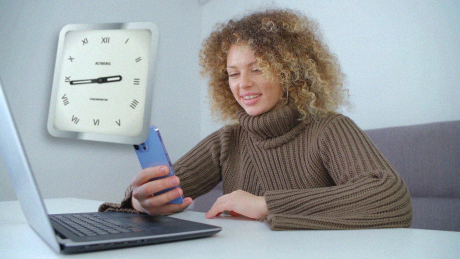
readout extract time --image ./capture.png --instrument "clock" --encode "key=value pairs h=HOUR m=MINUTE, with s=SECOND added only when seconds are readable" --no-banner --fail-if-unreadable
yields h=2 m=44
